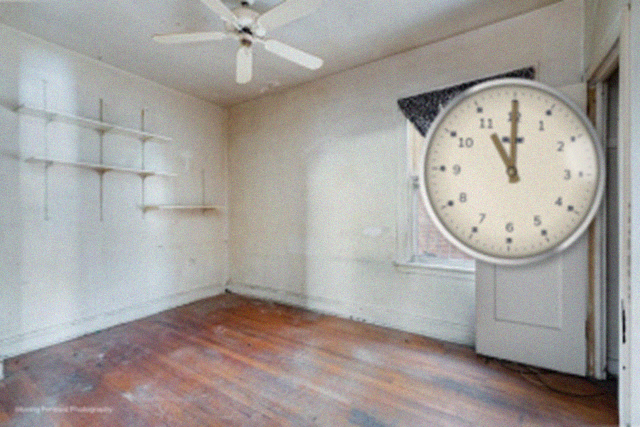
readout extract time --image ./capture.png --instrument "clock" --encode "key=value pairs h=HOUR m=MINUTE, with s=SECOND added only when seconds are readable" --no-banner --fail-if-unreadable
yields h=11 m=0
